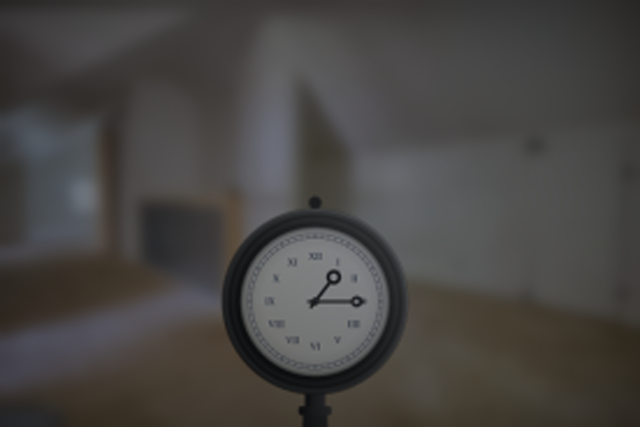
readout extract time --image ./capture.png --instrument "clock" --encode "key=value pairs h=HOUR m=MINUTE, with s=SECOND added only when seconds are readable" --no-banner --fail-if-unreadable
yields h=1 m=15
